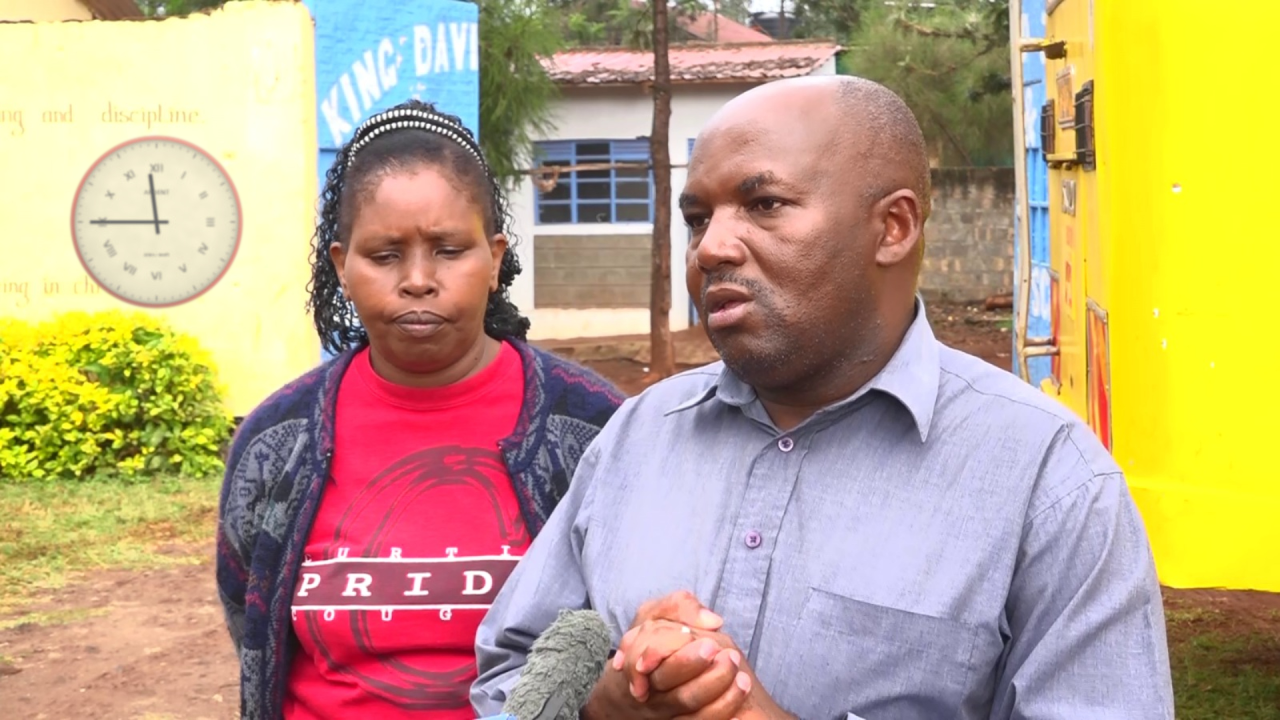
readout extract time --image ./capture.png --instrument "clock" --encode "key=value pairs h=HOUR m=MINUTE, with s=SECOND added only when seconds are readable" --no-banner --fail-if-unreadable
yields h=11 m=45
